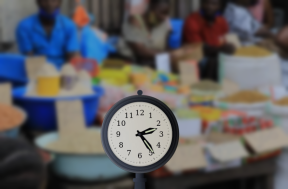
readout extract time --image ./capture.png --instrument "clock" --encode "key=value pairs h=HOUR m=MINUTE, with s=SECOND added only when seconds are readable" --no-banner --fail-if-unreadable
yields h=2 m=24
